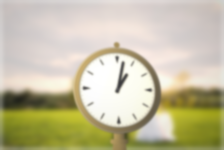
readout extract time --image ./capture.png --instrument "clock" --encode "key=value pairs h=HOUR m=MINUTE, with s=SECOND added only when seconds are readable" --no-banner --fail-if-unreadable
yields h=1 m=2
